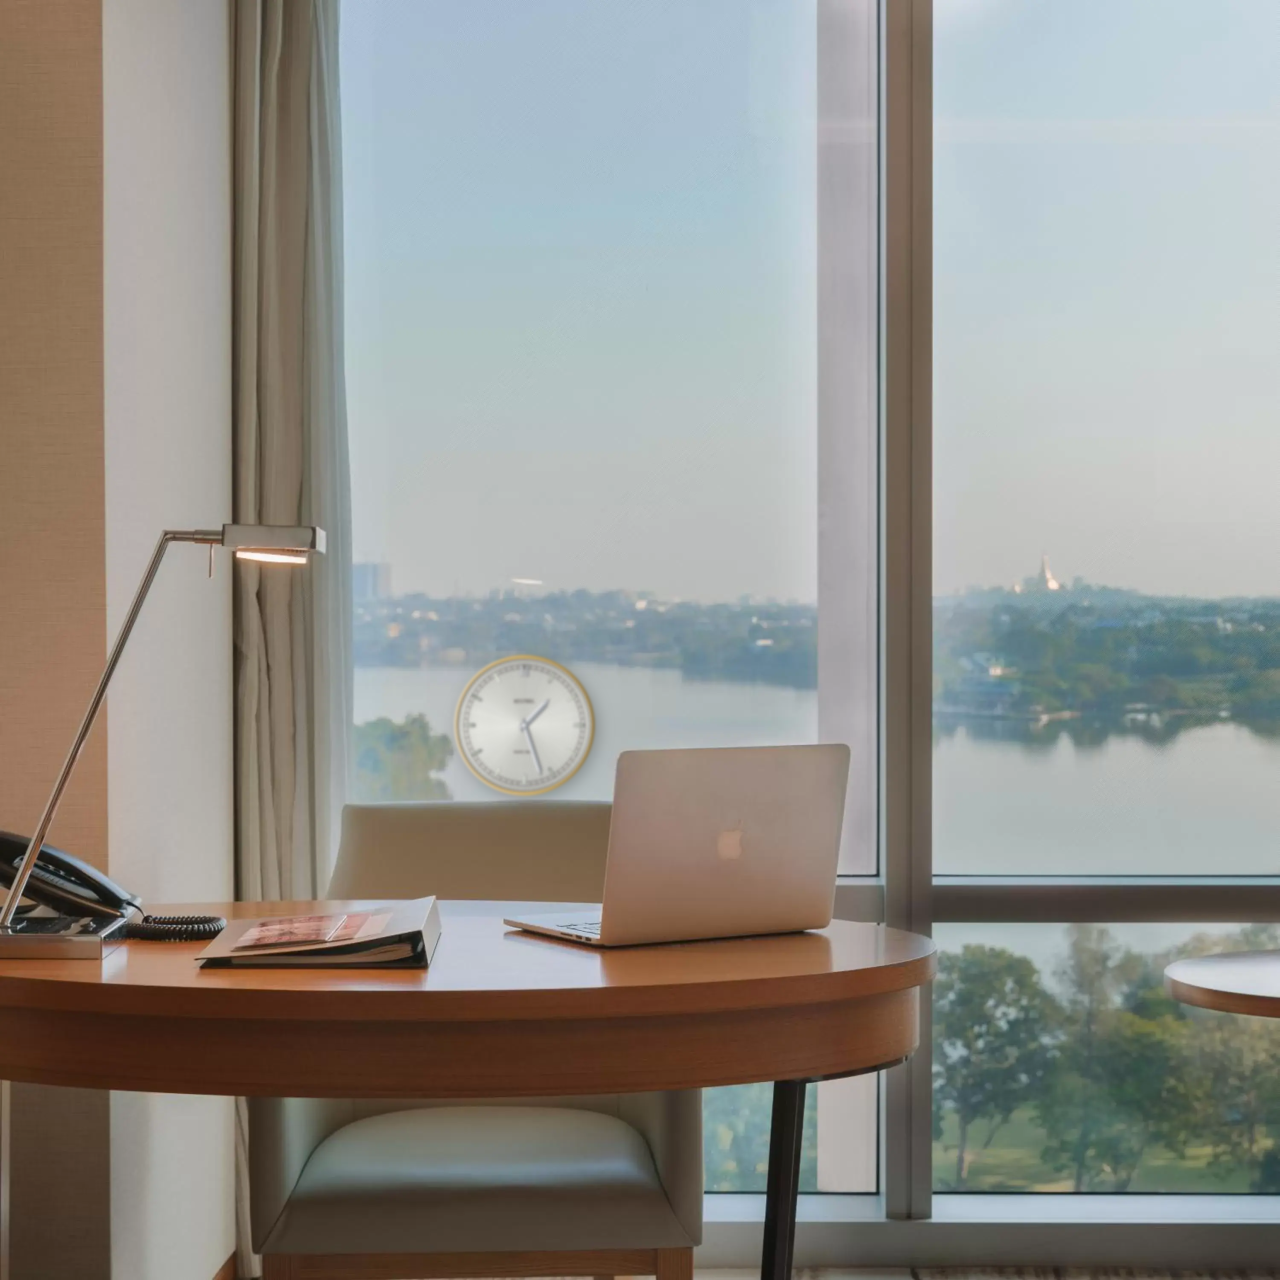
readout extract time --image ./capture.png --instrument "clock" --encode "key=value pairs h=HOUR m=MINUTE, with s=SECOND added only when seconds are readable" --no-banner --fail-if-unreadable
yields h=1 m=27
